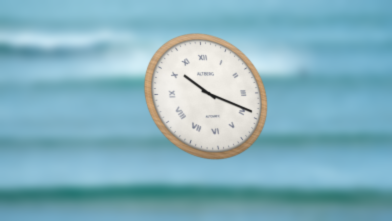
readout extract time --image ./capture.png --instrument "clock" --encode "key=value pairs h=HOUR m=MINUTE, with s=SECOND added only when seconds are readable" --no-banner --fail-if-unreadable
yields h=10 m=19
